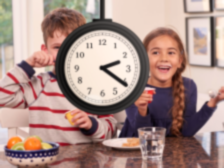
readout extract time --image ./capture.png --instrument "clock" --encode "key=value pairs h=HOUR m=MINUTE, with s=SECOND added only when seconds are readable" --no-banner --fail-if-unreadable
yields h=2 m=21
